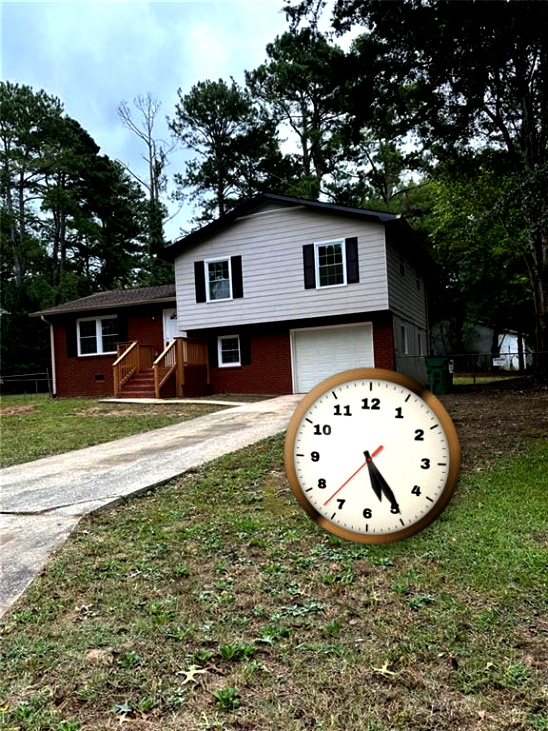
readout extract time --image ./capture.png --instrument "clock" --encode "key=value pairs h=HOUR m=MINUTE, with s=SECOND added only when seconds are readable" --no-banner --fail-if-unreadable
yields h=5 m=24 s=37
